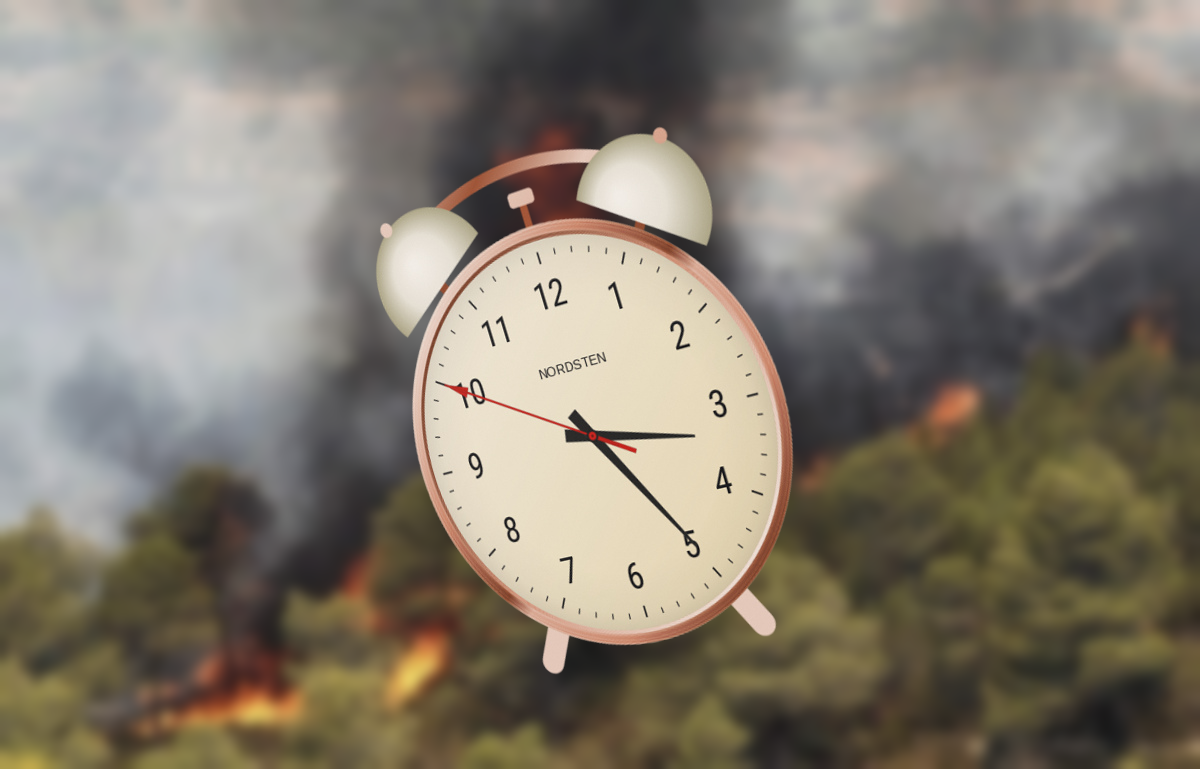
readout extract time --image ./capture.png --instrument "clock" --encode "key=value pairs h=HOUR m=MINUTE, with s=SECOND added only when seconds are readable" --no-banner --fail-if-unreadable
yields h=3 m=24 s=50
